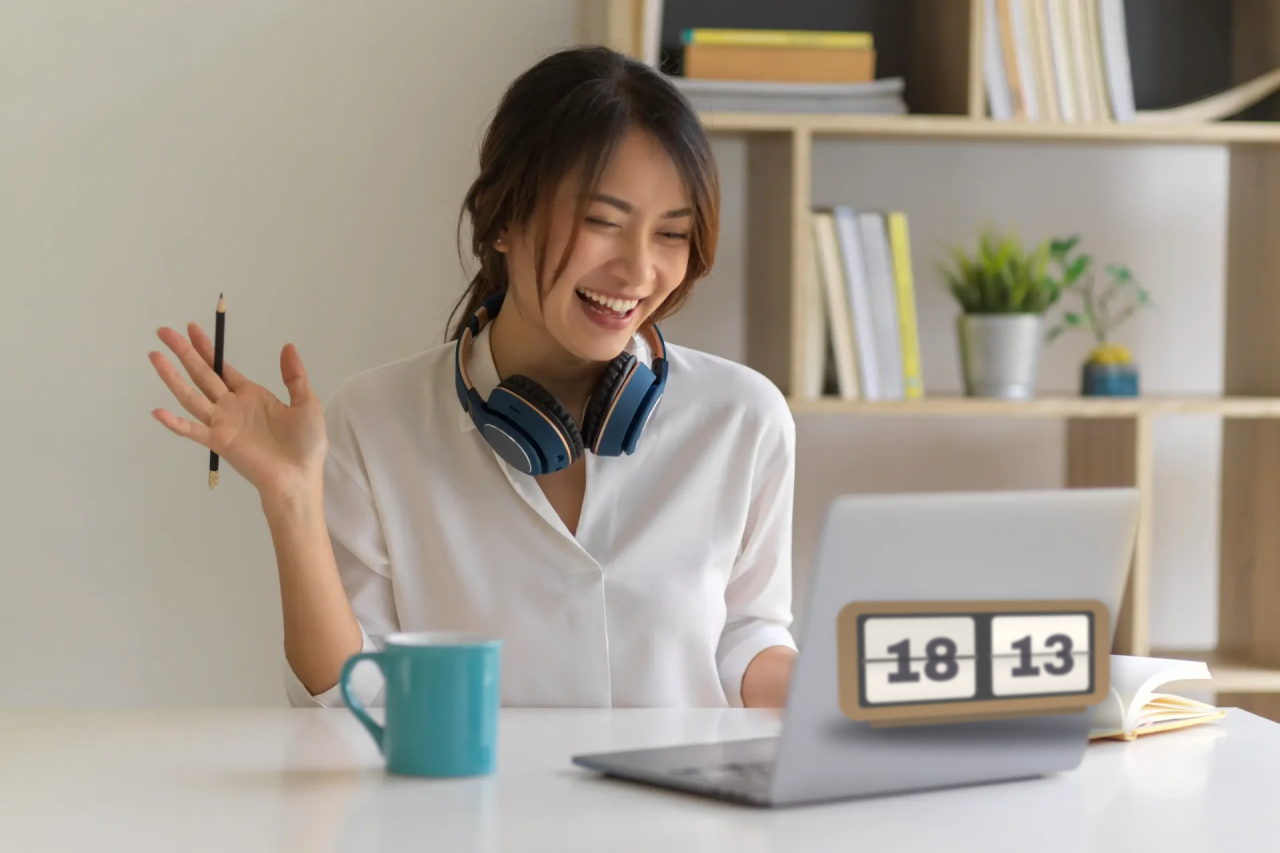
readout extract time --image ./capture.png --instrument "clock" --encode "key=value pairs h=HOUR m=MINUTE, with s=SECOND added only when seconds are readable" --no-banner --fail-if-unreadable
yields h=18 m=13
